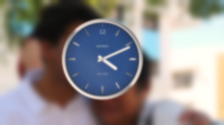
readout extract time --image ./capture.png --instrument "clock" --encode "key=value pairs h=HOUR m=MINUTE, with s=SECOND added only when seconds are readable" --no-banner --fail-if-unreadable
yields h=4 m=11
